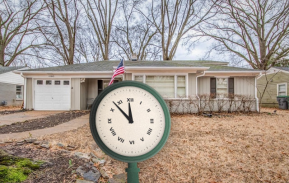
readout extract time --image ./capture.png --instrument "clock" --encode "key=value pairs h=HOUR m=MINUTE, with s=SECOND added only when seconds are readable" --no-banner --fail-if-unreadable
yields h=11 m=53
